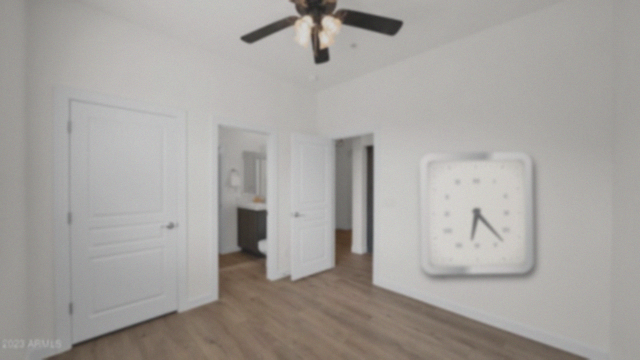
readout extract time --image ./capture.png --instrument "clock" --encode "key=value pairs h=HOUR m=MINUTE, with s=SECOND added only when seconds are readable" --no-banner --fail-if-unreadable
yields h=6 m=23
